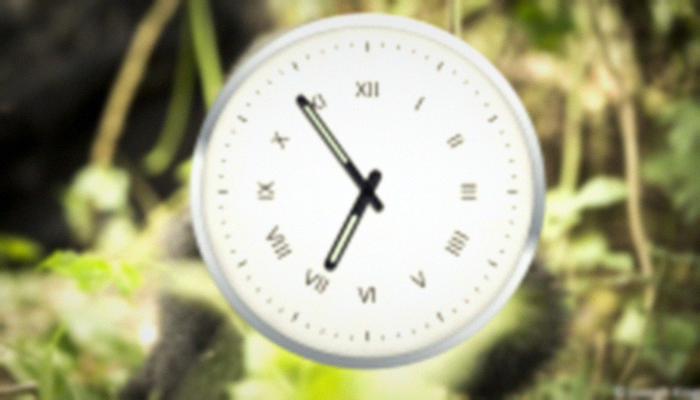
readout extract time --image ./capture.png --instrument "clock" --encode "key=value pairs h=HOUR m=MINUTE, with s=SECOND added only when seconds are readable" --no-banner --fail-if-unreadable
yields h=6 m=54
